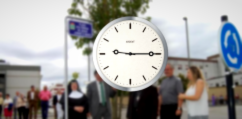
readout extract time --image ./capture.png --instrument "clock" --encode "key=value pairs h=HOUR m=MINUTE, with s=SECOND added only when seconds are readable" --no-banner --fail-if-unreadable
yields h=9 m=15
